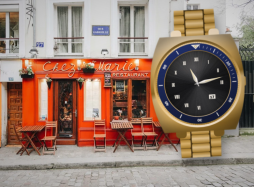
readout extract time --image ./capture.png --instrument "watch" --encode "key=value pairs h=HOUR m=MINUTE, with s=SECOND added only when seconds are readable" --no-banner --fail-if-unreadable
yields h=11 m=13
